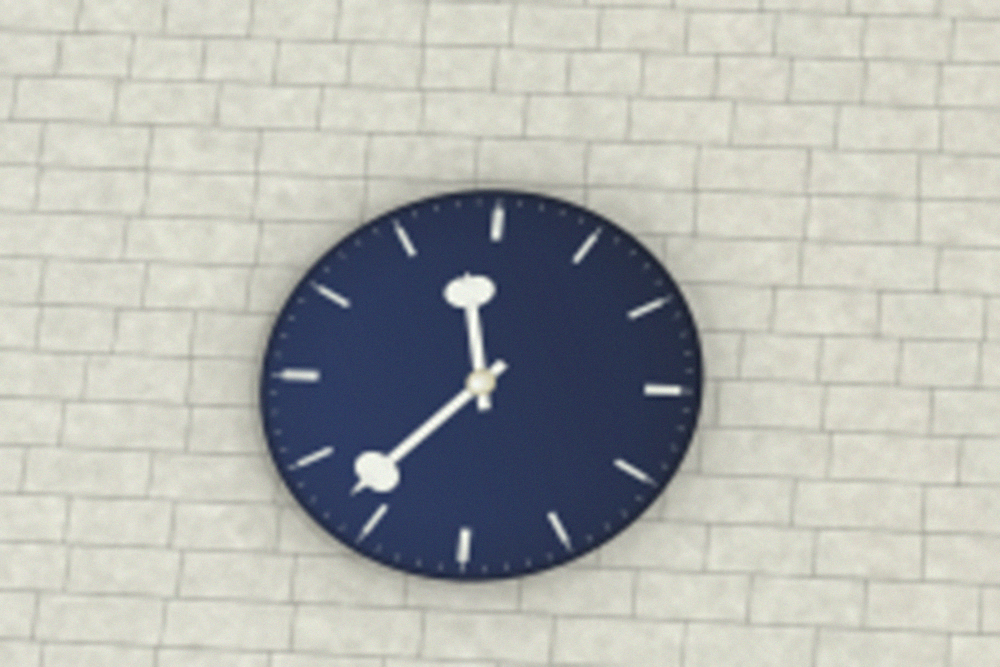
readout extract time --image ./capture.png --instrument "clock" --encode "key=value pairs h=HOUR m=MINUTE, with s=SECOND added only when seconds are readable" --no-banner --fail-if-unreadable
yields h=11 m=37
